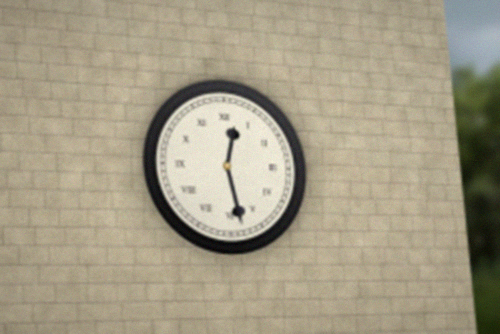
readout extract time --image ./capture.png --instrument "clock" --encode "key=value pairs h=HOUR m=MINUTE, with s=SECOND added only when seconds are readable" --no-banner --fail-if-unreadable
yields h=12 m=28
